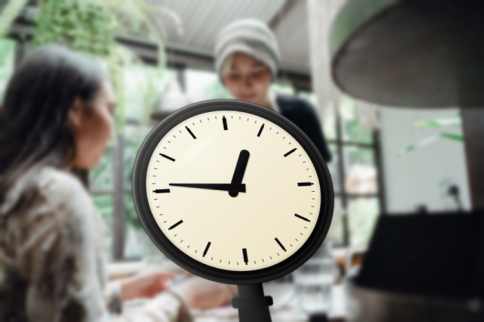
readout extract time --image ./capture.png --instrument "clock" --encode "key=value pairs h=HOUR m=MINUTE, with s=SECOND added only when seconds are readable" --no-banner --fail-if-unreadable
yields h=12 m=46
